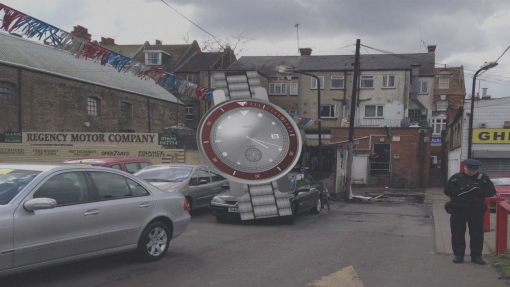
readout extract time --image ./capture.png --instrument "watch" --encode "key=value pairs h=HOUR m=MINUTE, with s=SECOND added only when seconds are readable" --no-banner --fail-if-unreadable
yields h=4 m=19
